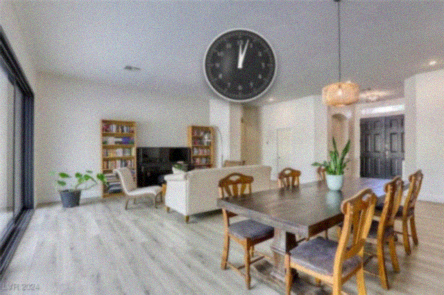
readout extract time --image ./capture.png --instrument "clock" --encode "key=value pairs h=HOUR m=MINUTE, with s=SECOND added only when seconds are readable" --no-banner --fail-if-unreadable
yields h=12 m=3
